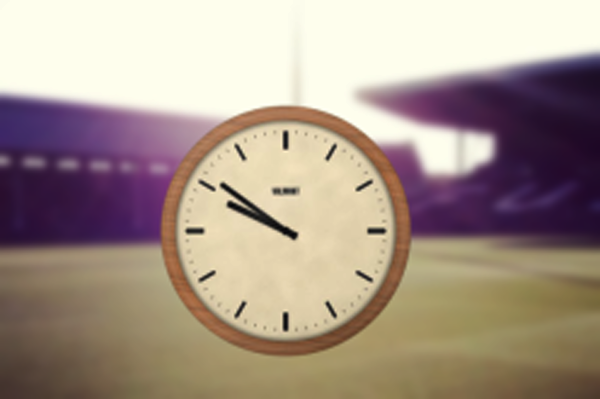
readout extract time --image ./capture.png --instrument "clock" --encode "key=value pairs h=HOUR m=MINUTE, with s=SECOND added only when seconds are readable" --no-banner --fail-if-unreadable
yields h=9 m=51
